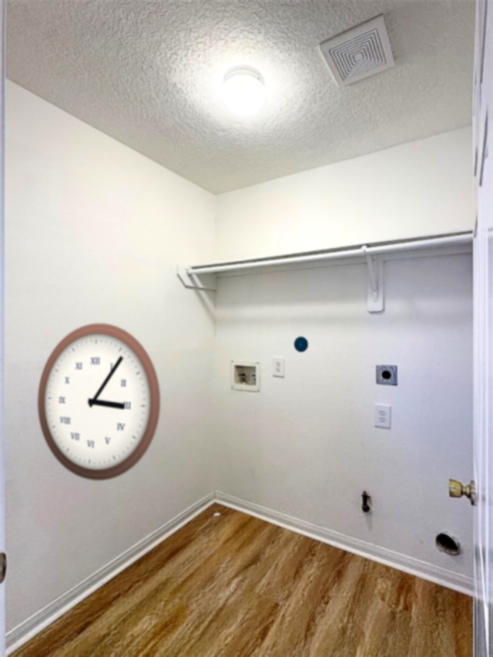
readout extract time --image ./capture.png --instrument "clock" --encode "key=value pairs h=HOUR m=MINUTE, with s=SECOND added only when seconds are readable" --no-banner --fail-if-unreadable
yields h=3 m=6
